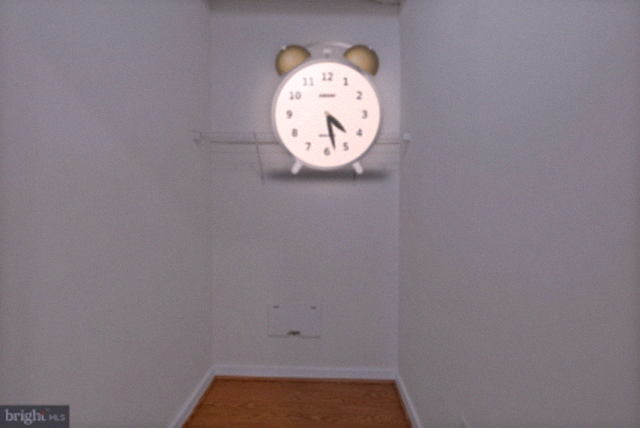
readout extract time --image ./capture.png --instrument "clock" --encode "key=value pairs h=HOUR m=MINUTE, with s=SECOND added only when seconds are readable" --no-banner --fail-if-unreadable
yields h=4 m=28
